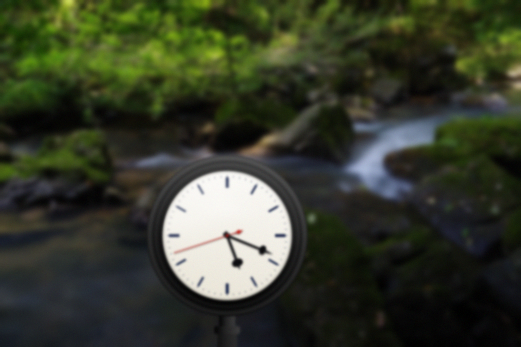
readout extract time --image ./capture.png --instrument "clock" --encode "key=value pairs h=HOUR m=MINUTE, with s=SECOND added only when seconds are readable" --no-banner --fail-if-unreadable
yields h=5 m=18 s=42
